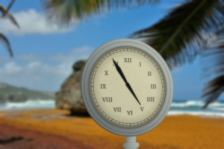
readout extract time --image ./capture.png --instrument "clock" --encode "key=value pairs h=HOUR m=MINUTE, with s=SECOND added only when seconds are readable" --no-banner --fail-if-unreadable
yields h=4 m=55
